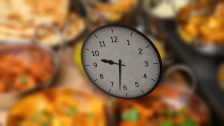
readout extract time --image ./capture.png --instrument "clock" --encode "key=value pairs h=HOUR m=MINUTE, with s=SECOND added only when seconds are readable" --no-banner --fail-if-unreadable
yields h=9 m=32
